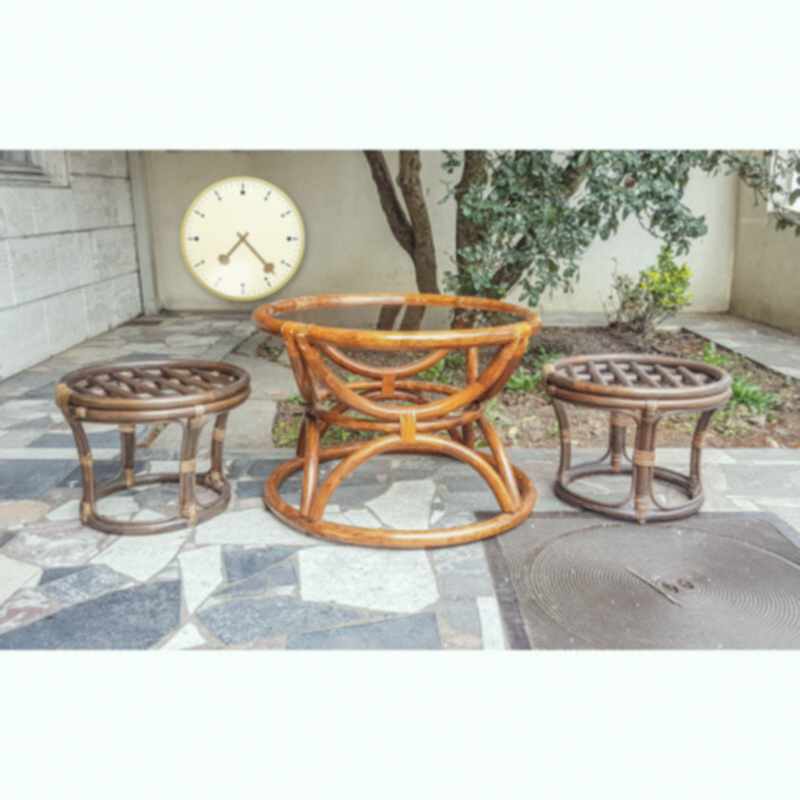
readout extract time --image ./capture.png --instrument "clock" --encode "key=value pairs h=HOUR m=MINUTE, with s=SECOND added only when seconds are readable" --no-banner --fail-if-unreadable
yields h=7 m=23
